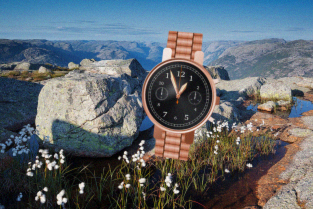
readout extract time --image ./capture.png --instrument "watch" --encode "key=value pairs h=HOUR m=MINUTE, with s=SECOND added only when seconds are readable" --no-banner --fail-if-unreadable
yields h=12 m=56
